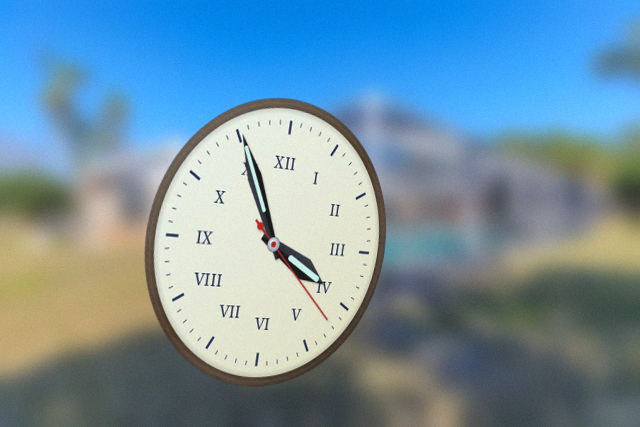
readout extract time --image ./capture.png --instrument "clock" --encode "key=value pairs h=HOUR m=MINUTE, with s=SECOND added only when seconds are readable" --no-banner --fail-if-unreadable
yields h=3 m=55 s=22
